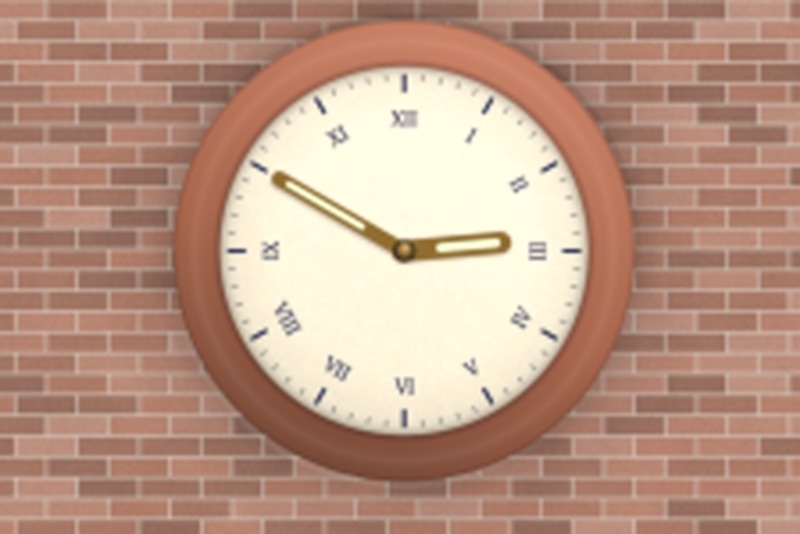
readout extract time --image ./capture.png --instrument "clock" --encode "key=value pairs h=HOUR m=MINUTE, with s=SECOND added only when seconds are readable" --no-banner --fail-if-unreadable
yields h=2 m=50
